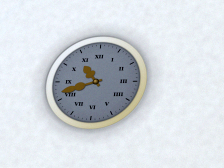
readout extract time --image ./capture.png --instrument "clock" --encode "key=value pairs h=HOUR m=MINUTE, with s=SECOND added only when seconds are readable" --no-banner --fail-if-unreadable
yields h=10 m=42
